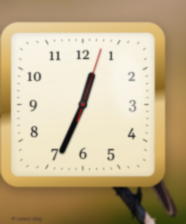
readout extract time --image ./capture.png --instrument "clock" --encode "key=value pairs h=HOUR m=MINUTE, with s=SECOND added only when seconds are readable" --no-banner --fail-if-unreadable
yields h=12 m=34 s=3
